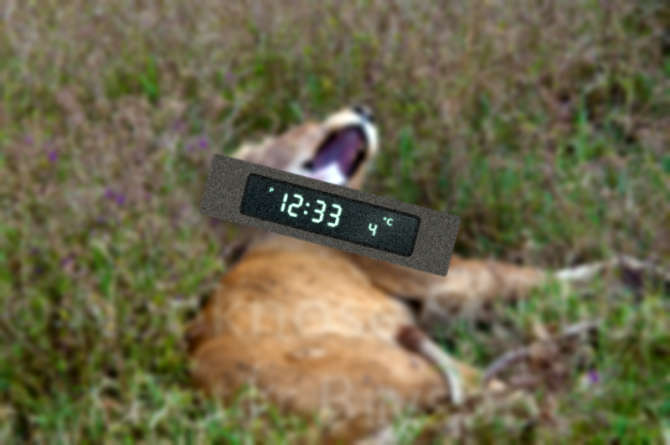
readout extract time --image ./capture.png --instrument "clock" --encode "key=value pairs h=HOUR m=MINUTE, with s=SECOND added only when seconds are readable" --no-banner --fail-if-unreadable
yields h=12 m=33
